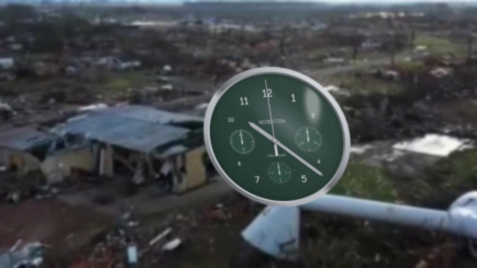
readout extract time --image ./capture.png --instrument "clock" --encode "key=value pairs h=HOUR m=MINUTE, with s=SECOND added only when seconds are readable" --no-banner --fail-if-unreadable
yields h=10 m=22
